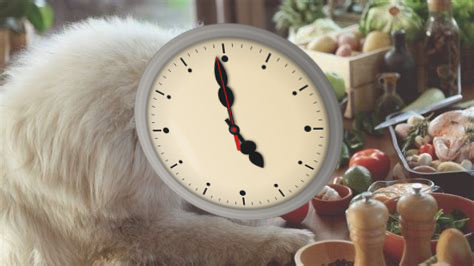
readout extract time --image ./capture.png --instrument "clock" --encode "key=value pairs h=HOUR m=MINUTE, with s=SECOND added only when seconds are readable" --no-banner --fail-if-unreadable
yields h=4 m=58 s=59
